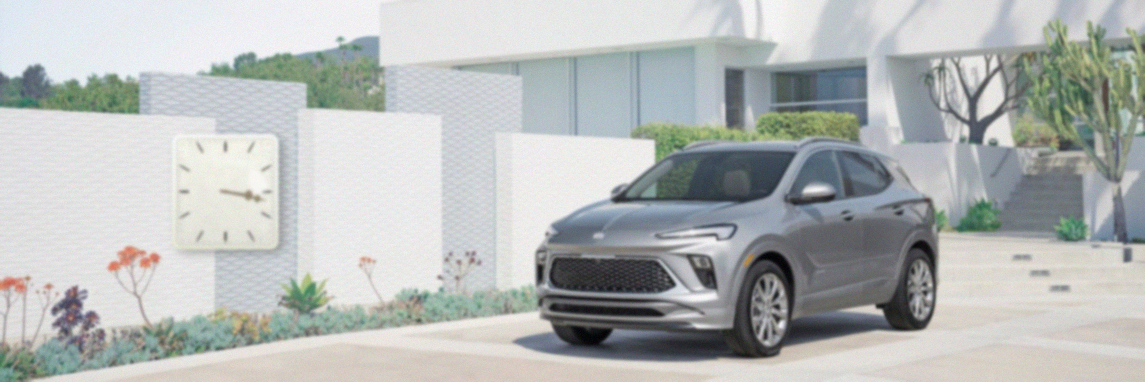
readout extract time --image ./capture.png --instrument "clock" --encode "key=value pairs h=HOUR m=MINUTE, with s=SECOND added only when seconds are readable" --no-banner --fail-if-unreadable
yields h=3 m=17
